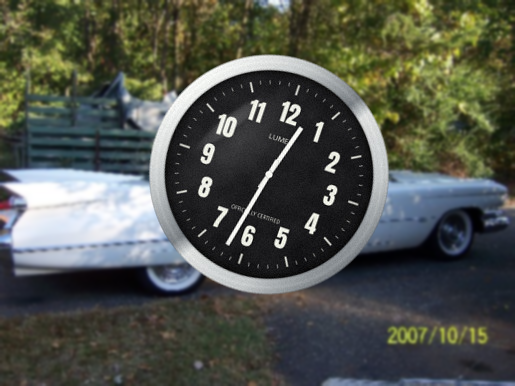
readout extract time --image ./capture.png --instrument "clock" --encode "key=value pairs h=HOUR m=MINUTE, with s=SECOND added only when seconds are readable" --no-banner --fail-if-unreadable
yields h=12 m=32
